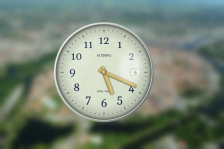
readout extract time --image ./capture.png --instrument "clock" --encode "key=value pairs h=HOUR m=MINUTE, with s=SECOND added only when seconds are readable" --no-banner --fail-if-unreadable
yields h=5 m=19
